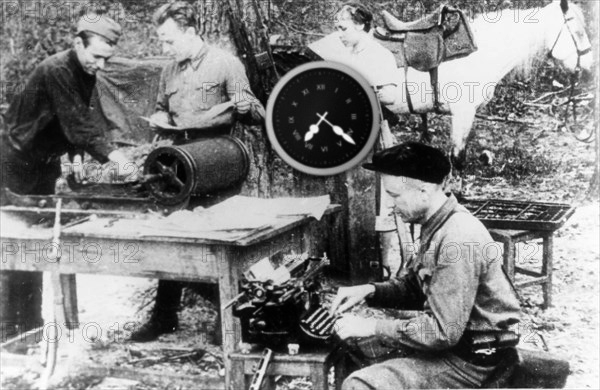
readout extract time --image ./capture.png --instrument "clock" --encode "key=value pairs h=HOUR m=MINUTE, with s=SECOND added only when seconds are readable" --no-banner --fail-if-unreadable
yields h=7 m=22
